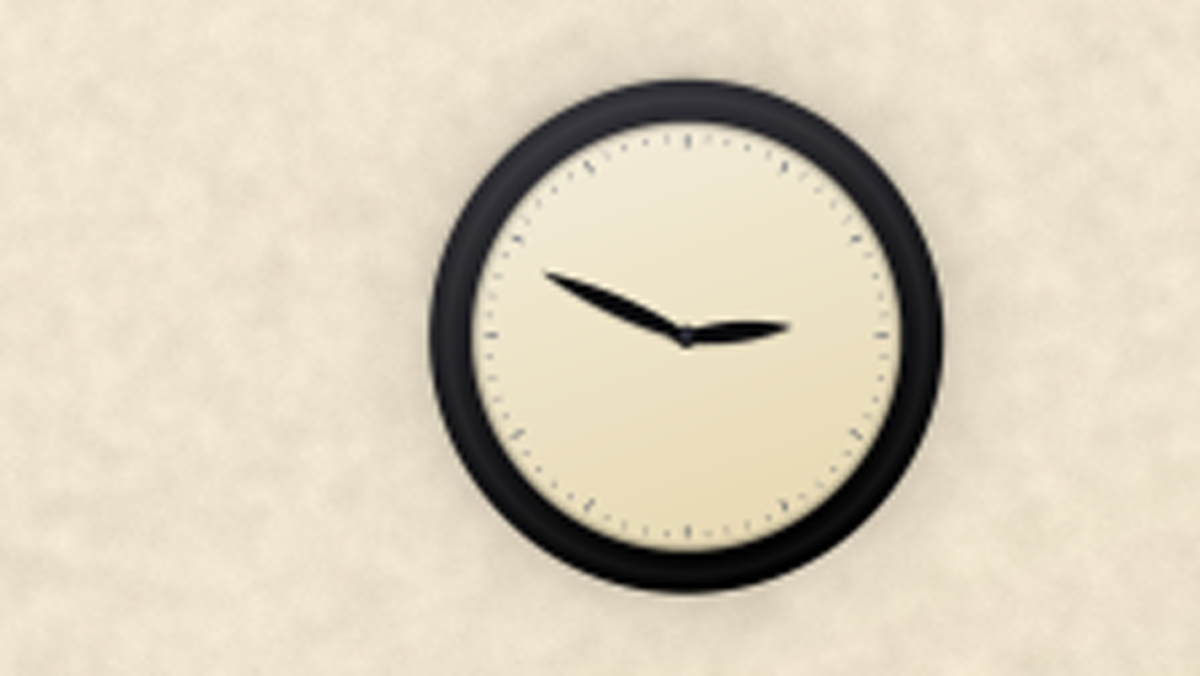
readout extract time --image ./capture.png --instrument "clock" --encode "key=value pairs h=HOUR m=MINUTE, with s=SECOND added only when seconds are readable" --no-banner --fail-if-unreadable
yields h=2 m=49
